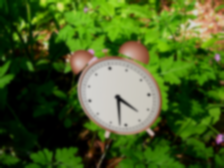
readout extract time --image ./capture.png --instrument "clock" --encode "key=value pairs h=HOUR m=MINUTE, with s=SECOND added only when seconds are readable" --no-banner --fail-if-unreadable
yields h=4 m=32
